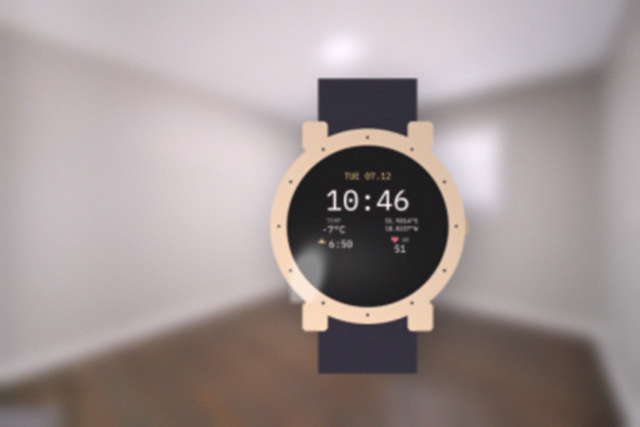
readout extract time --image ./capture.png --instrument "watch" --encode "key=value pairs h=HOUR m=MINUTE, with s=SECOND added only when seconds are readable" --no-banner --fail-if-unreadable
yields h=10 m=46
